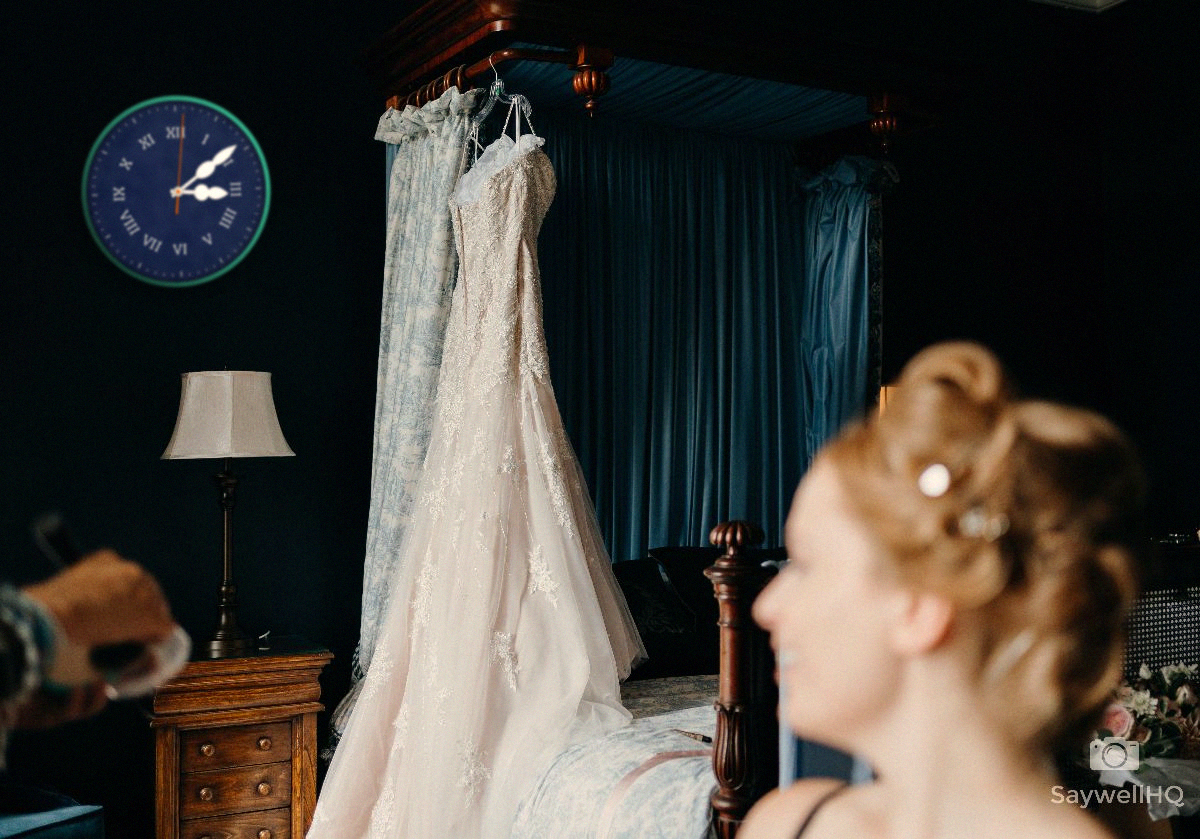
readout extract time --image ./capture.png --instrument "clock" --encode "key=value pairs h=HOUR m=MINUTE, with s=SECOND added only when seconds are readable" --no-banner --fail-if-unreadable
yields h=3 m=9 s=1
